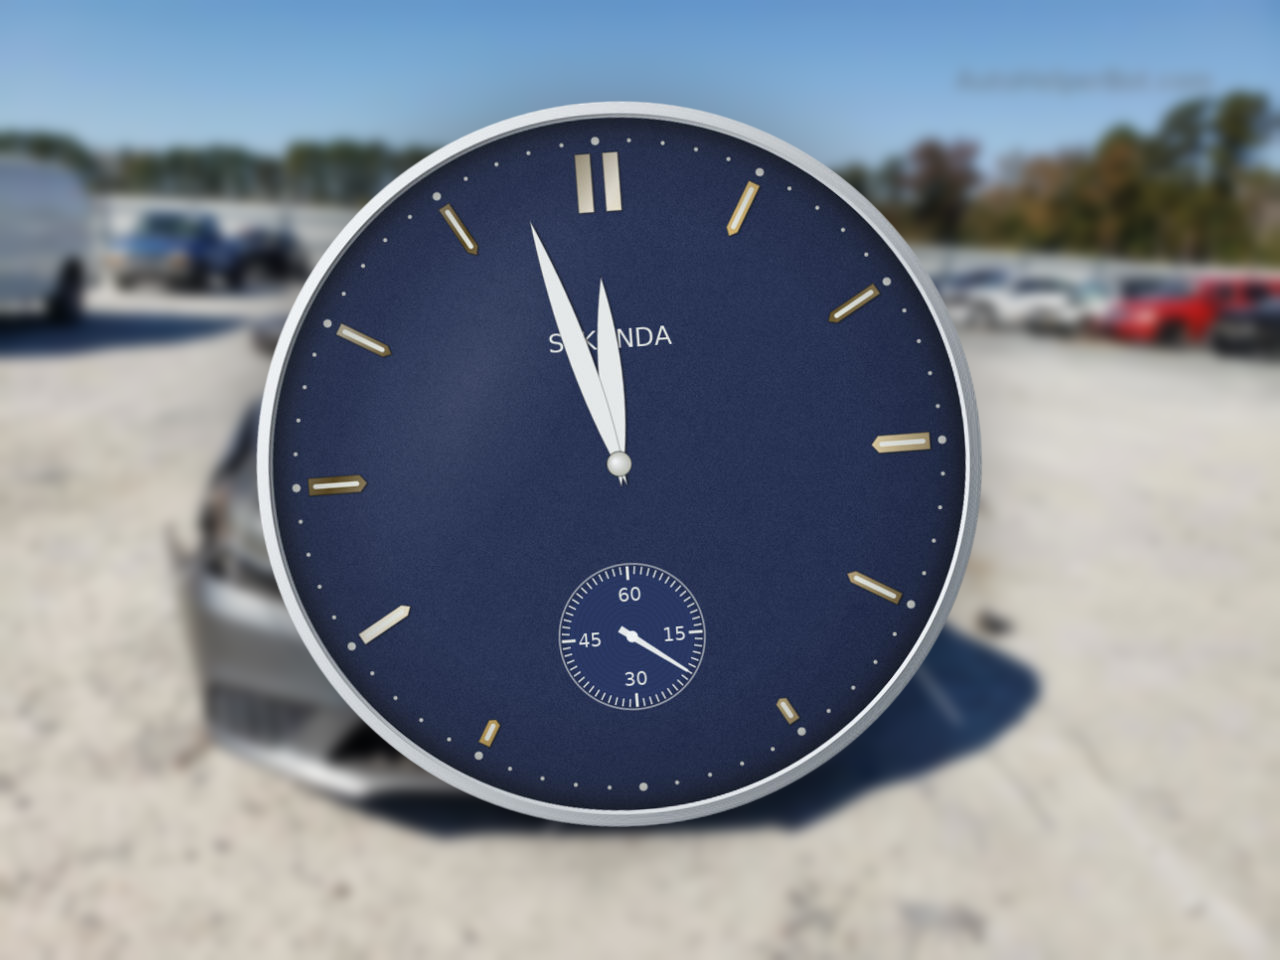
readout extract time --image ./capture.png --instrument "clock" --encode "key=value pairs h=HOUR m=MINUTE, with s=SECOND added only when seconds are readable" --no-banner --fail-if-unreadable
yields h=11 m=57 s=21
